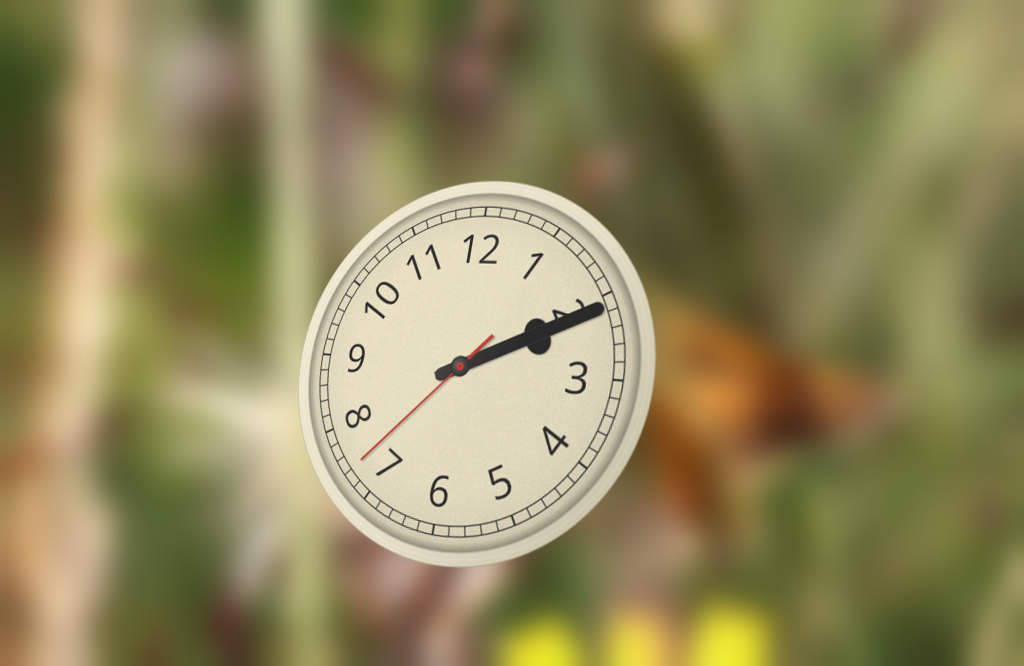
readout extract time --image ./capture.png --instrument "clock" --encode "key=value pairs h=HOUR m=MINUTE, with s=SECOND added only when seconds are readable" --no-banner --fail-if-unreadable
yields h=2 m=10 s=37
